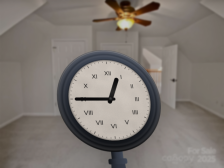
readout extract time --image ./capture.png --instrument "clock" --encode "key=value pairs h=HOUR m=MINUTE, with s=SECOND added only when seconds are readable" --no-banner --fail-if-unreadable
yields h=12 m=45
